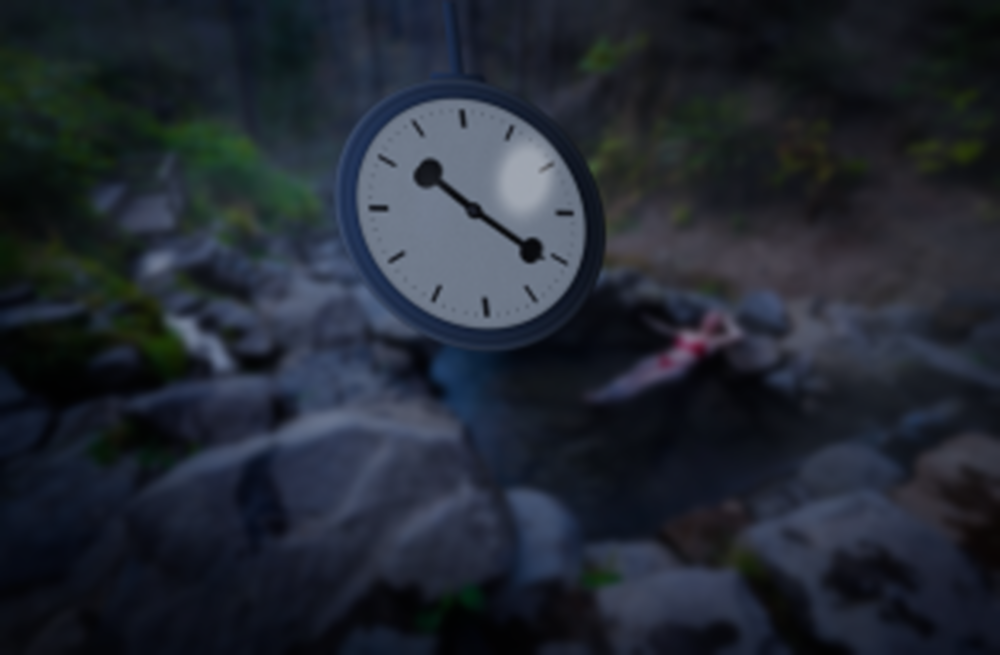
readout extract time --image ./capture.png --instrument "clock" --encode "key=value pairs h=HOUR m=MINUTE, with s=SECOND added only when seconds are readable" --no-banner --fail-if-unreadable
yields h=10 m=21
